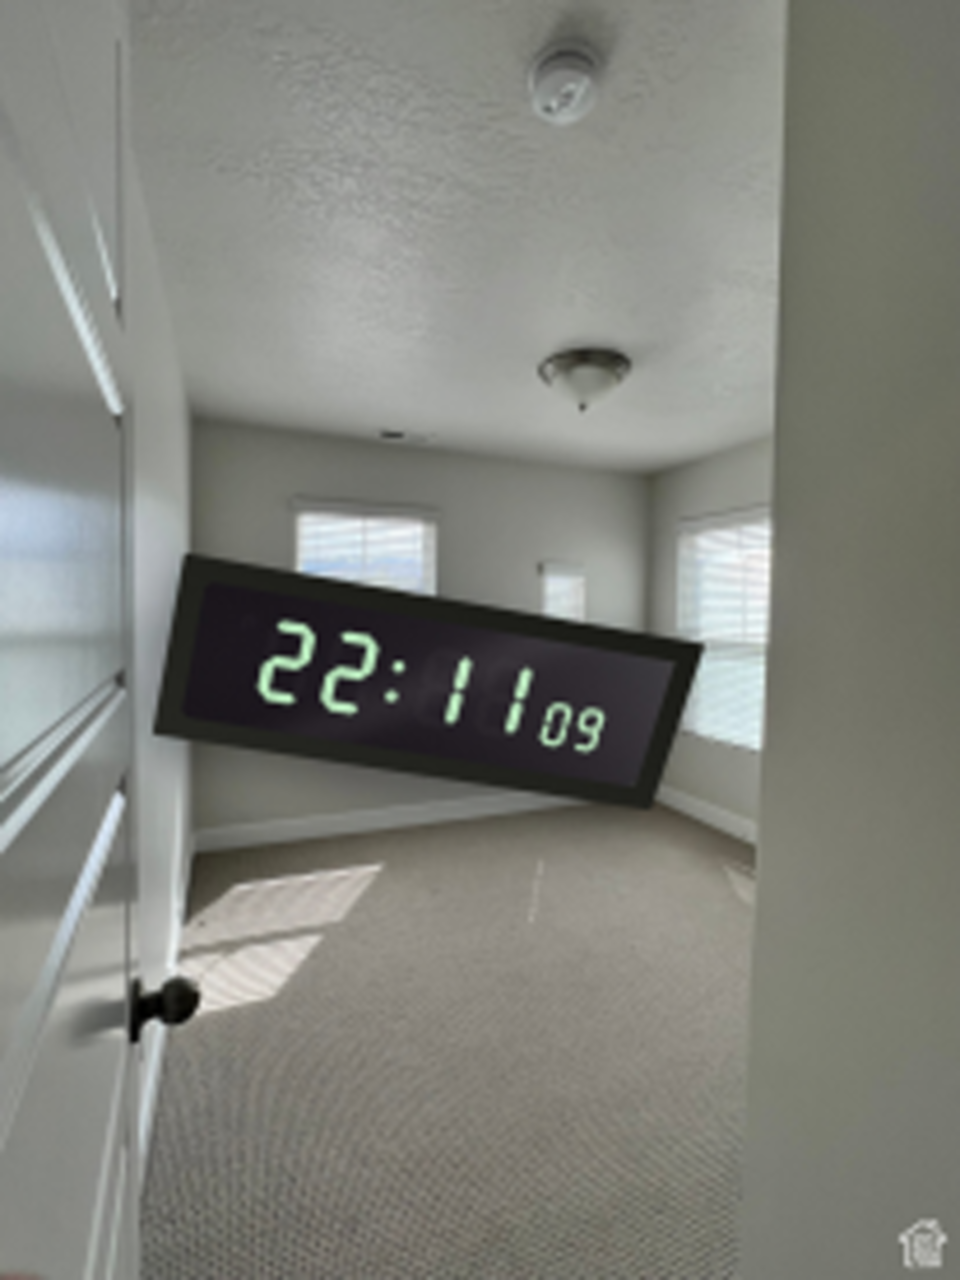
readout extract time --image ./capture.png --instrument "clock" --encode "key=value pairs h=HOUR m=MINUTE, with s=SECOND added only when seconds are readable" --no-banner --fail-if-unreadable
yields h=22 m=11 s=9
